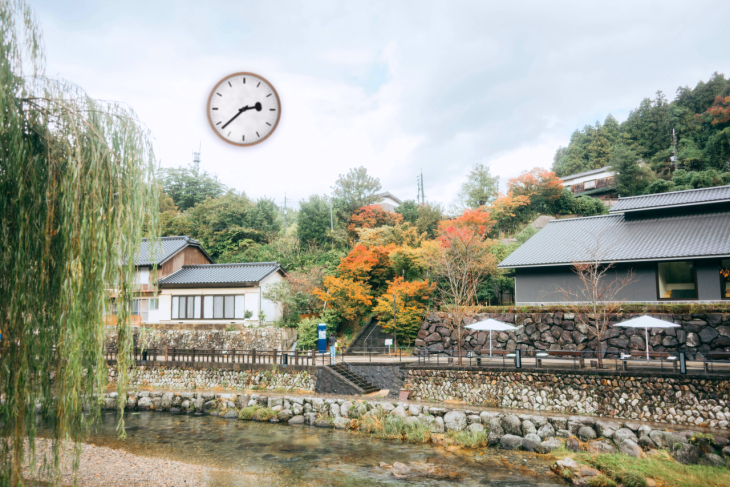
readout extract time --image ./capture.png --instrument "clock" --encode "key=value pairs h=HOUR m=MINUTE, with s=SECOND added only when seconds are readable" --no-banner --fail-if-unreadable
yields h=2 m=38
